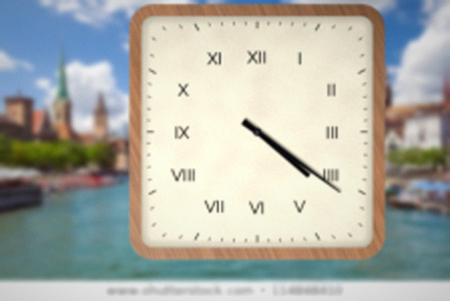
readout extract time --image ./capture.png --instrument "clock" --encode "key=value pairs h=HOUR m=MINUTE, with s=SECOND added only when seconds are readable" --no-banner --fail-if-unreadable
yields h=4 m=21
